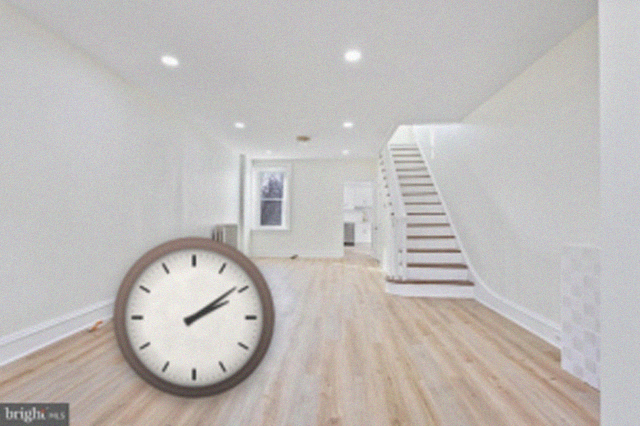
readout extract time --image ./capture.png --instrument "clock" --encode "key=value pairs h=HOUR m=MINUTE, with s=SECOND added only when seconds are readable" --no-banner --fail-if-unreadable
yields h=2 m=9
